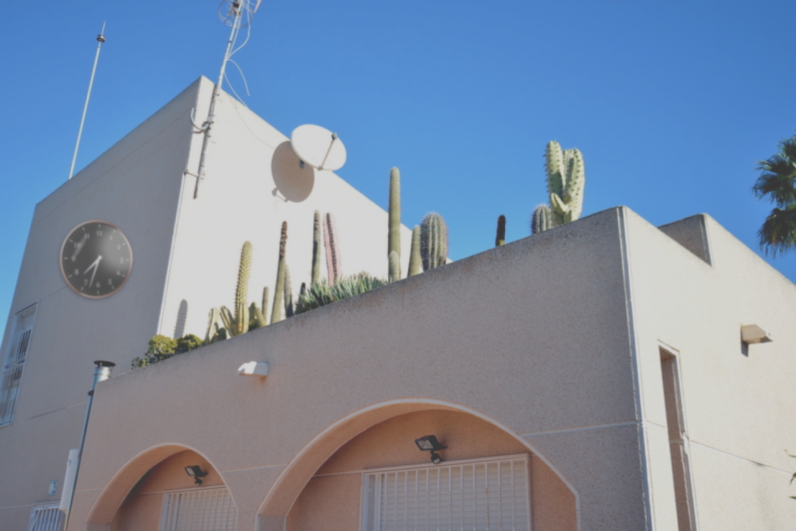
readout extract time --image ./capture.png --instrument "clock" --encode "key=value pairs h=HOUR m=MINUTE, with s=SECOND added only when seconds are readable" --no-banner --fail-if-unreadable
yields h=7 m=33
